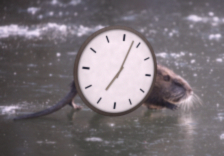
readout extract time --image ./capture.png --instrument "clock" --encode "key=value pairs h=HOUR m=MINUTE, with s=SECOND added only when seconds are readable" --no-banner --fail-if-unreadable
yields h=7 m=3
